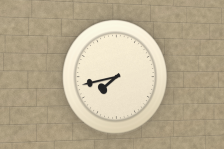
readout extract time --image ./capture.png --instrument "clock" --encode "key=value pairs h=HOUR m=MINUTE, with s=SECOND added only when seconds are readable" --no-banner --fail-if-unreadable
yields h=7 m=43
